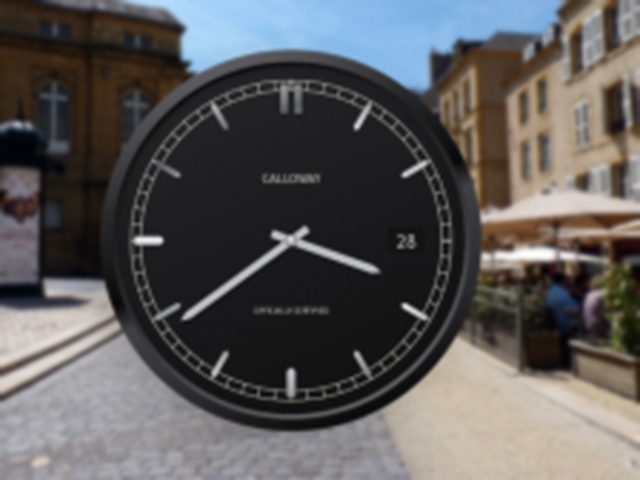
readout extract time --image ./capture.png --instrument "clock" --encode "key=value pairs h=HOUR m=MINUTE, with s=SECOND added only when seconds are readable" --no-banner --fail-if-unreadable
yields h=3 m=39
